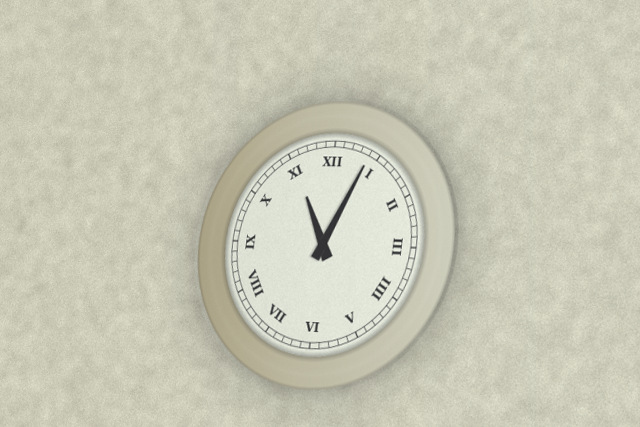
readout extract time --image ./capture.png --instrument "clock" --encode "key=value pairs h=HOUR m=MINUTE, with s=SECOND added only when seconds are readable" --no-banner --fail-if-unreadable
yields h=11 m=4
